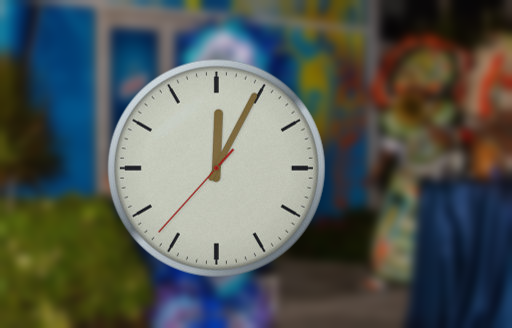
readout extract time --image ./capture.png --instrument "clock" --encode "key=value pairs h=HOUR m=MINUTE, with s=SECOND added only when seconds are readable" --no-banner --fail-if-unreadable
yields h=12 m=4 s=37
